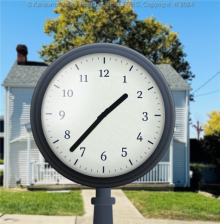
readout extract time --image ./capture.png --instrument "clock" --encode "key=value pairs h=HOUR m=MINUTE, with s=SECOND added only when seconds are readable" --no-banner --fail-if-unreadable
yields h=1 m=37
